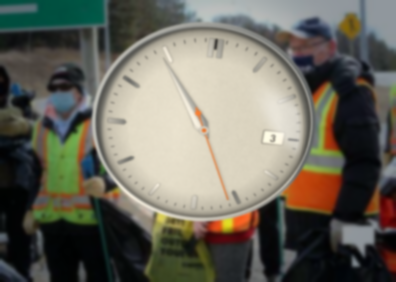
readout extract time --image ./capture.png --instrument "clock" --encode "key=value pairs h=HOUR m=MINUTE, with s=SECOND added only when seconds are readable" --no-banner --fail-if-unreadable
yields h=10 m=54 s=26
